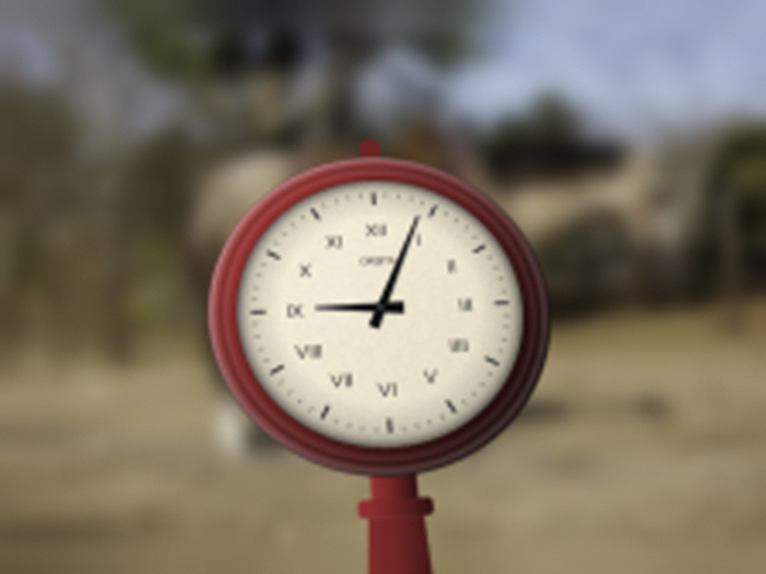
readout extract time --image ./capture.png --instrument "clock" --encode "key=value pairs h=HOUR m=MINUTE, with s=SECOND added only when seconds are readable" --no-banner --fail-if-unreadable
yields h=9 m=4
